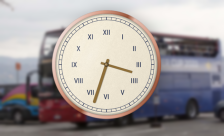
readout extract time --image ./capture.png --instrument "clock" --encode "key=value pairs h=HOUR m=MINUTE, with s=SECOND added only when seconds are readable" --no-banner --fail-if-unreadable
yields h=3 m=33
